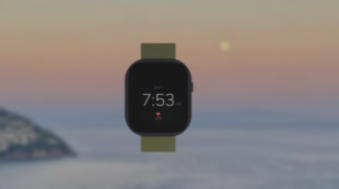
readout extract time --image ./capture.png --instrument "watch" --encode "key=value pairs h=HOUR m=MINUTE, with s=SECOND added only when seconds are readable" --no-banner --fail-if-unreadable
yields h=7 m=53
